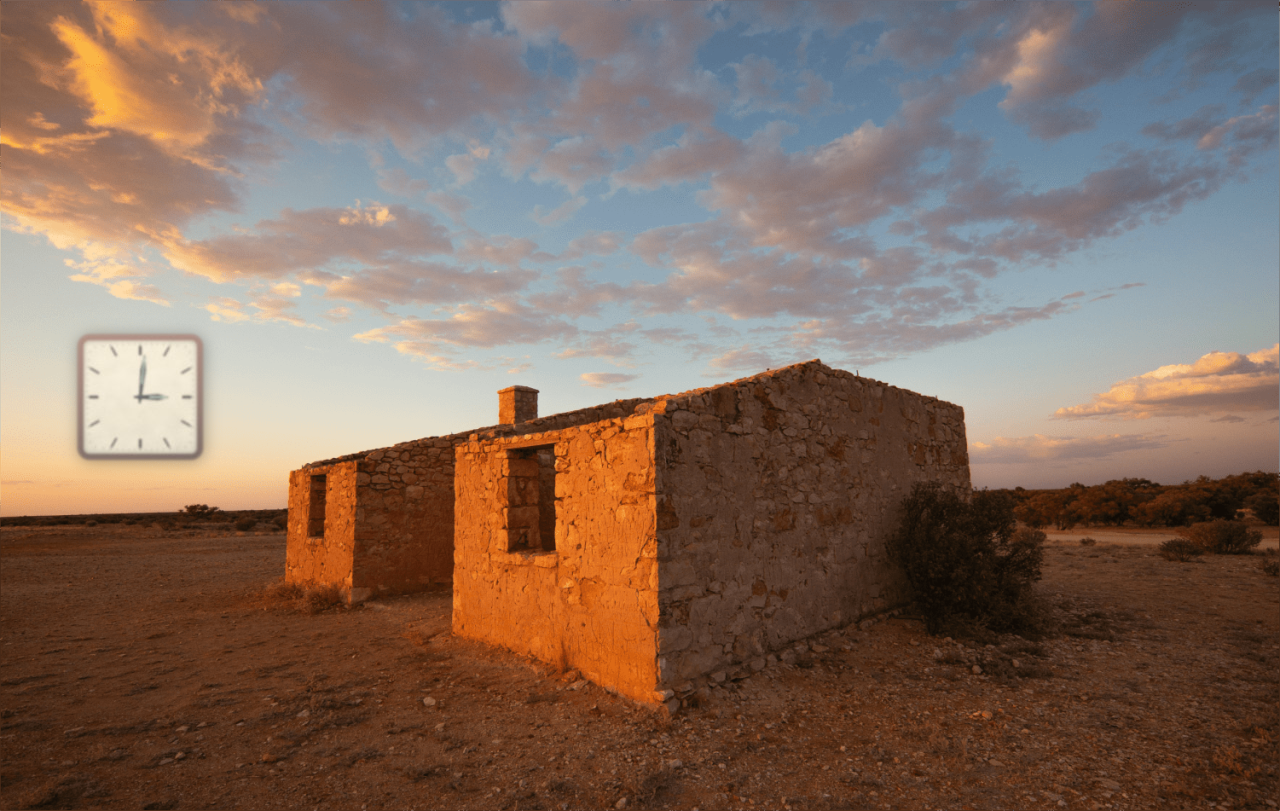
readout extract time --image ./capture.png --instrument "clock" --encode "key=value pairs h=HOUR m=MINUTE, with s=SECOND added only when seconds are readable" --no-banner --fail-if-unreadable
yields h=3 m=1
